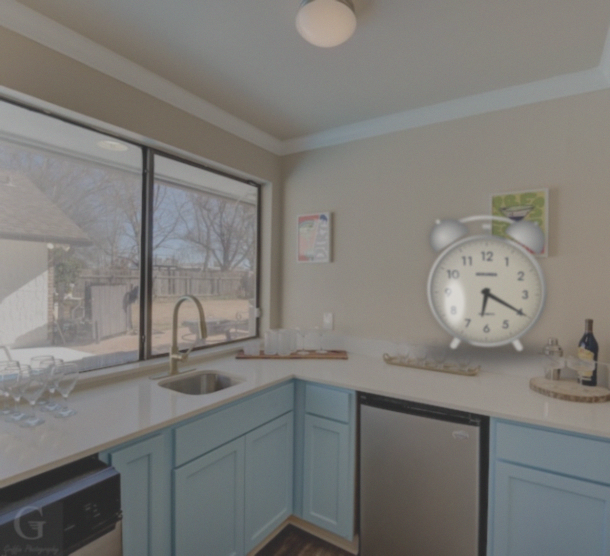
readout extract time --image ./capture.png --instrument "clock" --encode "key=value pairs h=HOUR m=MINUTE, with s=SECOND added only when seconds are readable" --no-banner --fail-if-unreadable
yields h=6 m=20
